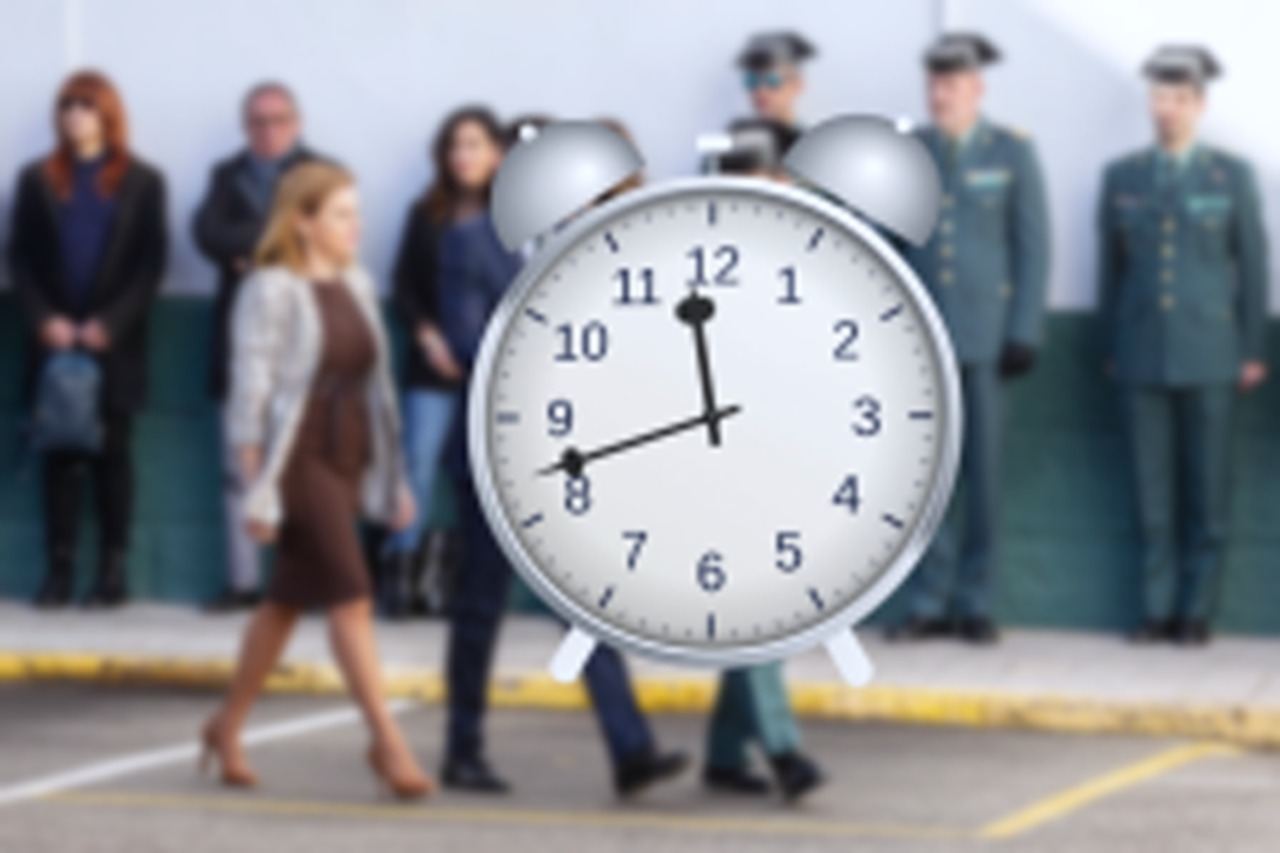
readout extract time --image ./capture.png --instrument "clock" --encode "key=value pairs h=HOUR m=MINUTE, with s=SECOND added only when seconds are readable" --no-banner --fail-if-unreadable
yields h=11 m=42
